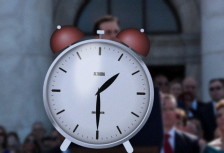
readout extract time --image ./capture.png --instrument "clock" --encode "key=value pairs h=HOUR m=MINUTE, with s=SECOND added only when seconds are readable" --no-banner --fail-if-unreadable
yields h=1 m=30
